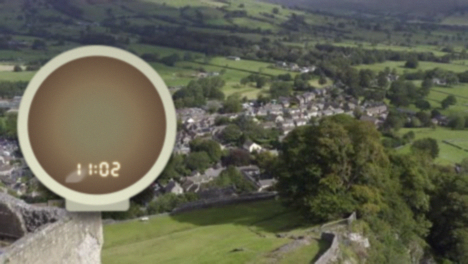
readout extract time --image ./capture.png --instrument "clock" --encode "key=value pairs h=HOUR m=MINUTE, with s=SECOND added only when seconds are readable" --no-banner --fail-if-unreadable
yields h=11 m=2
